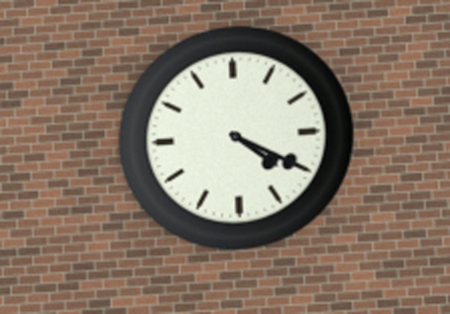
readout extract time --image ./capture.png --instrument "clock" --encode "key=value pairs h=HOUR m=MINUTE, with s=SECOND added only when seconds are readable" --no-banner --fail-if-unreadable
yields h=4 m=20
